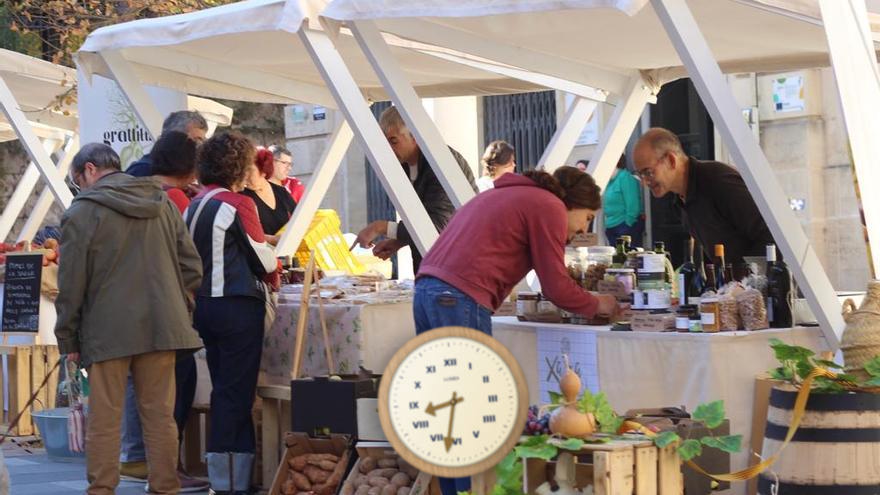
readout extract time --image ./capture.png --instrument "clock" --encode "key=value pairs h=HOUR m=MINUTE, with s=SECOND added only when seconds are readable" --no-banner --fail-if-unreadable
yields h=8 m=32
